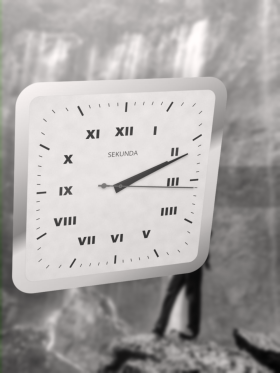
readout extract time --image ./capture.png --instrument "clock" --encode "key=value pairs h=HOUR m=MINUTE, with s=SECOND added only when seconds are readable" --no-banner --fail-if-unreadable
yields h=2 m=11 s=16
